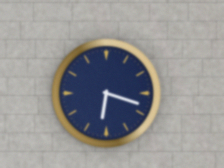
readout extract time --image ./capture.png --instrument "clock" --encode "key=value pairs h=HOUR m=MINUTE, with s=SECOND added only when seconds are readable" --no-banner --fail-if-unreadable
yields h=6 m=18
